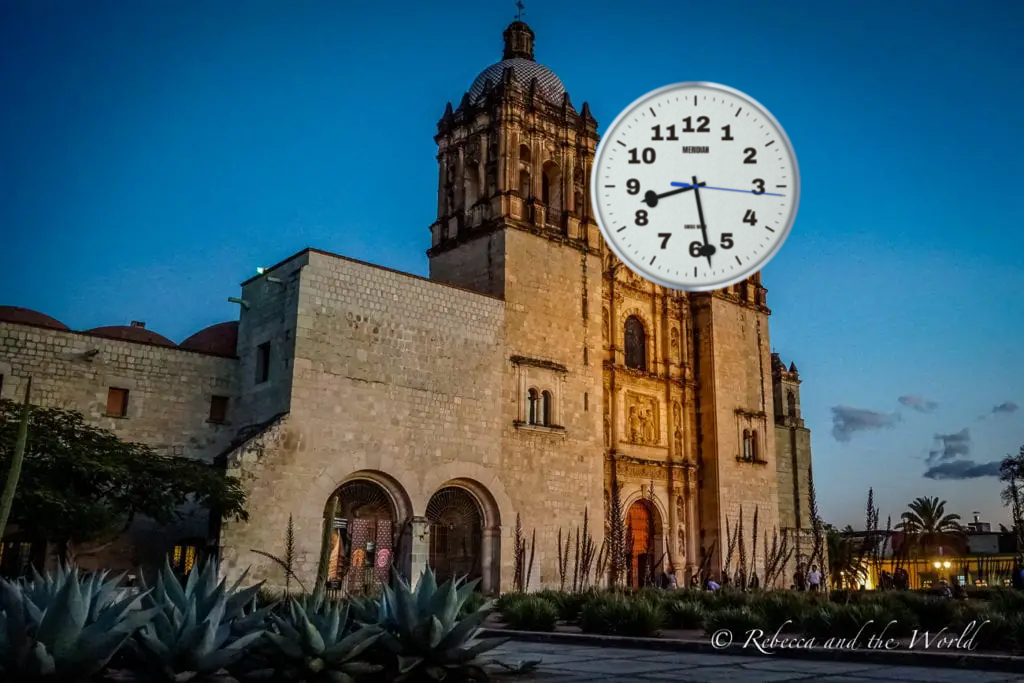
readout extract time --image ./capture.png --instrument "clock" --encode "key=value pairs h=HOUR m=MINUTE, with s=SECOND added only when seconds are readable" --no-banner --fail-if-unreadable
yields h=8 m=28 s=16
